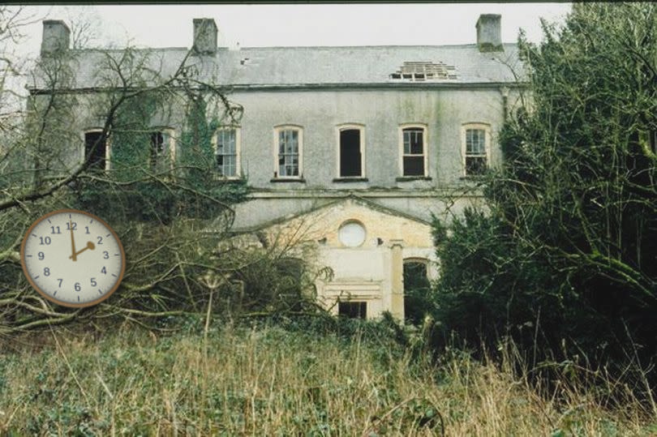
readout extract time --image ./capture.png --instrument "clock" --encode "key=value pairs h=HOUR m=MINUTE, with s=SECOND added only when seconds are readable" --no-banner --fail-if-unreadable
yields h=2 m=0
